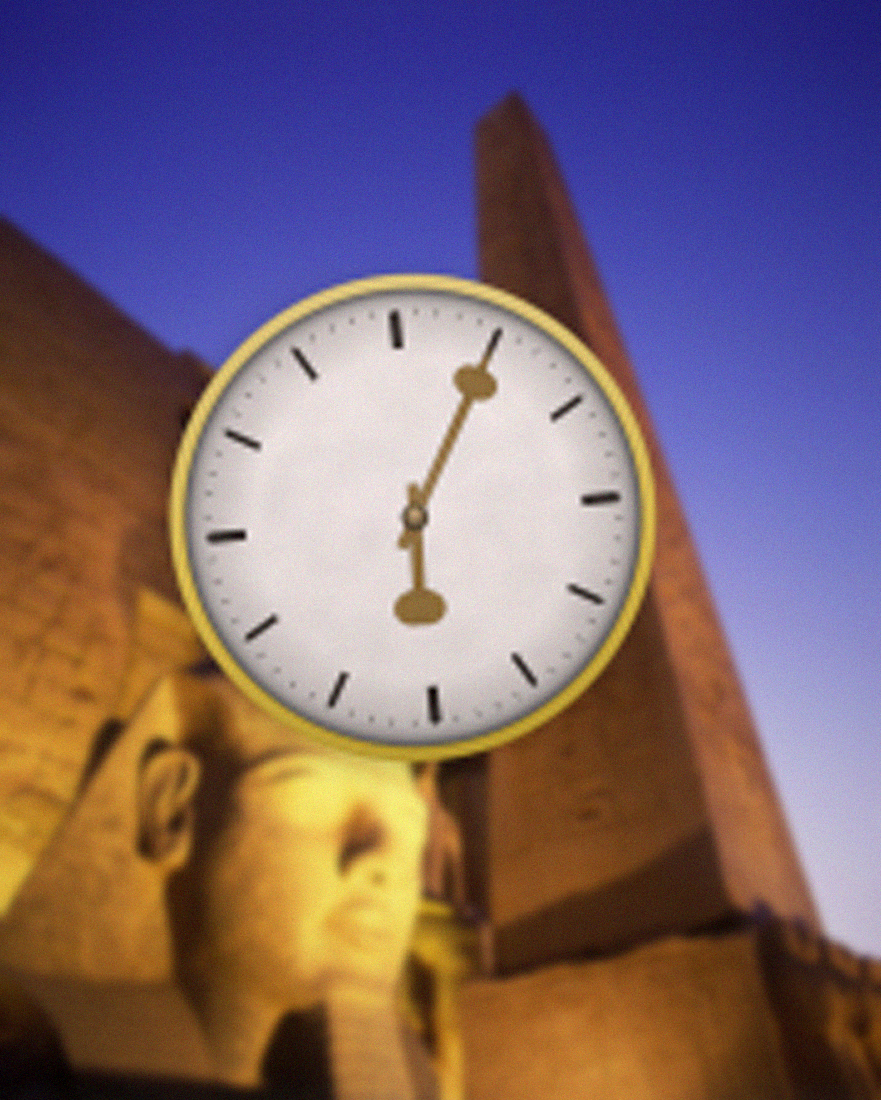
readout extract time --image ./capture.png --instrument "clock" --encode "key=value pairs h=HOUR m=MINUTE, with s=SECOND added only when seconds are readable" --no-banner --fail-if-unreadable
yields h=6 m=5
